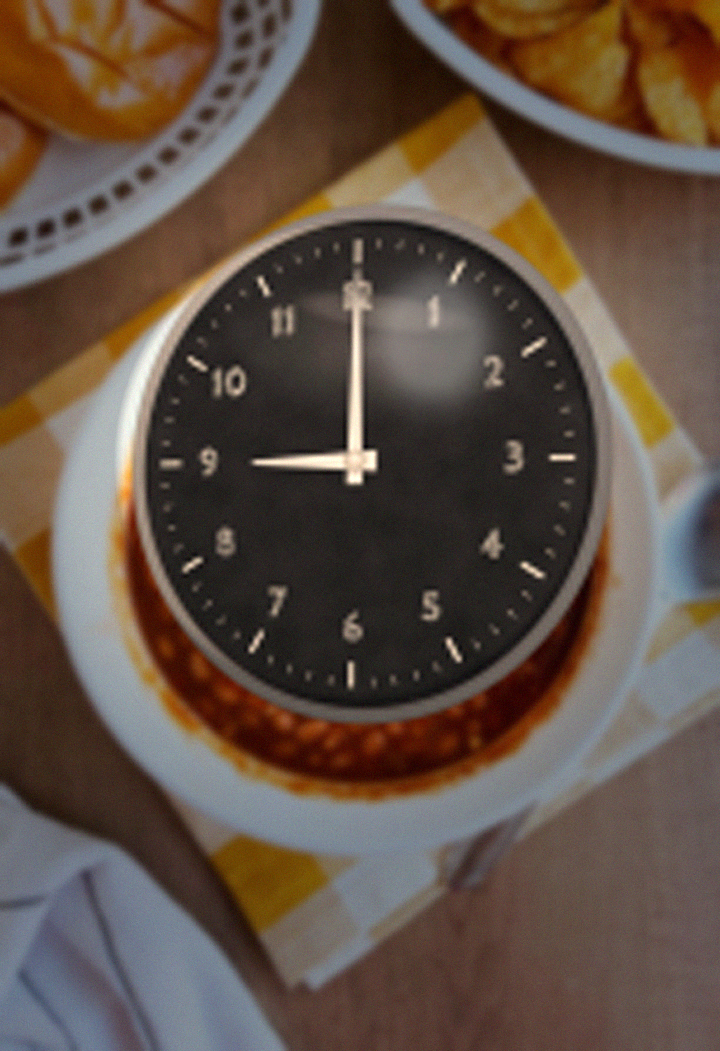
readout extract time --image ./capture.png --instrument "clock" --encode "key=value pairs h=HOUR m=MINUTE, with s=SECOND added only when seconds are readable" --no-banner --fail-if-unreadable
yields h=9 m=0
